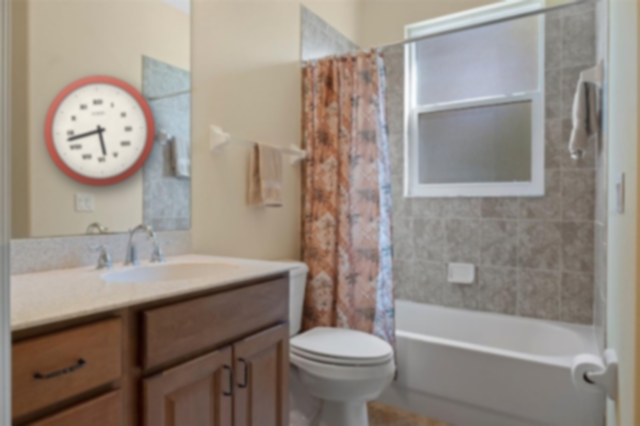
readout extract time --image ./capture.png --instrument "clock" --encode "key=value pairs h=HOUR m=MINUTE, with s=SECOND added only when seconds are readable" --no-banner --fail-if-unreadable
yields h=5 m=43
